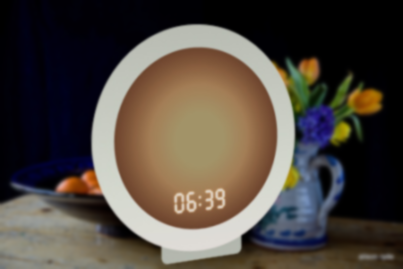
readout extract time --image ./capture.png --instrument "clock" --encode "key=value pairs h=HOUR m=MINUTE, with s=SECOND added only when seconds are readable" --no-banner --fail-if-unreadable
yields h=6 m=39
